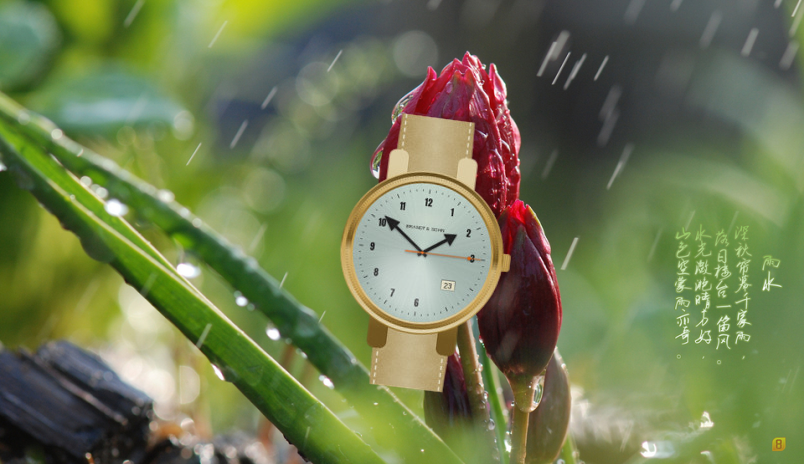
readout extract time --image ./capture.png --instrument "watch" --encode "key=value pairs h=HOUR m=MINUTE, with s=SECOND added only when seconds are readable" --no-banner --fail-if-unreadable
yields h=1 m=51 s=15
